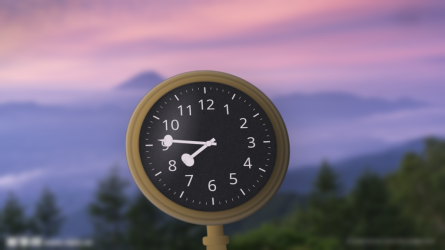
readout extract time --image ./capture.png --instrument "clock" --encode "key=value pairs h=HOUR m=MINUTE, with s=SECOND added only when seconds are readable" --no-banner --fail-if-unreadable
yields h=7 m=46
